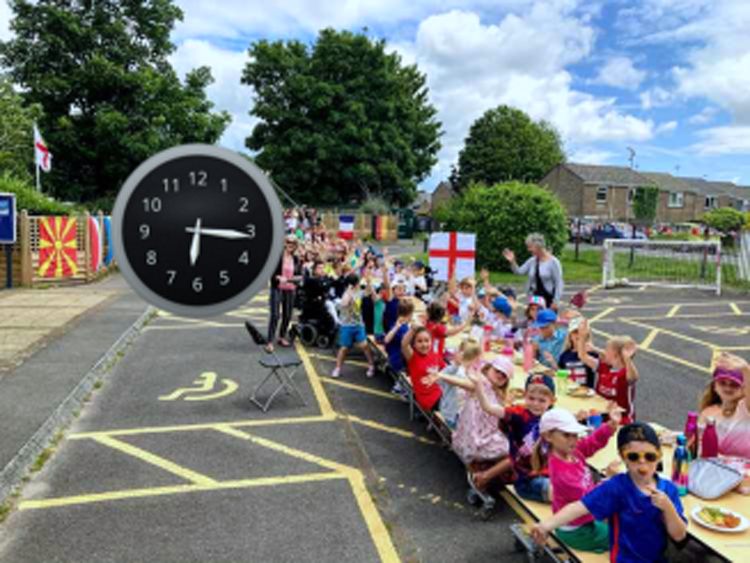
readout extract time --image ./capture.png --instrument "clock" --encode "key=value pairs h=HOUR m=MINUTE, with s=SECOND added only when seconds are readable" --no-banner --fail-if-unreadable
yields h=6 m=16
